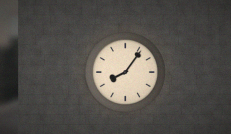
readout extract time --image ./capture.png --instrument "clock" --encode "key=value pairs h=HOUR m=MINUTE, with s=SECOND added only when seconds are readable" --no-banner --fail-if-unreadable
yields h=8 m=6
